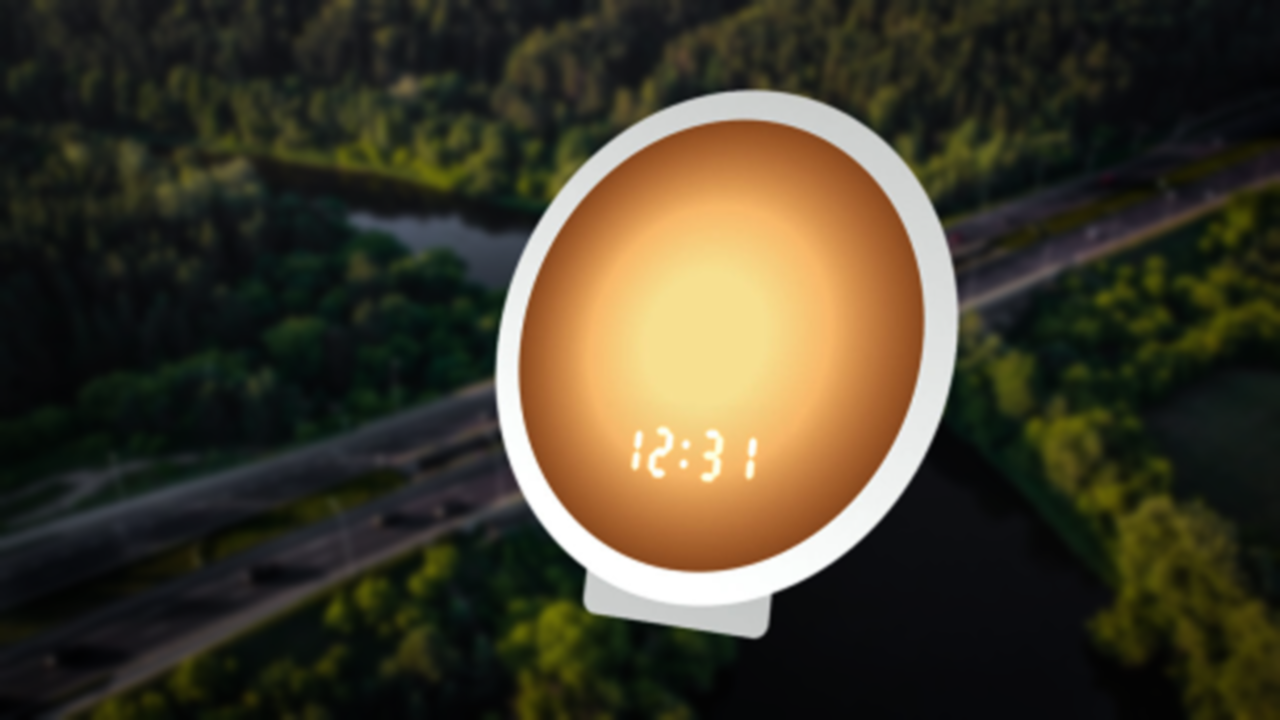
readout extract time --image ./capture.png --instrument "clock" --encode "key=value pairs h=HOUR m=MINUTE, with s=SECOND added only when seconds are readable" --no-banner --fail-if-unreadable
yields h=12 m=31
